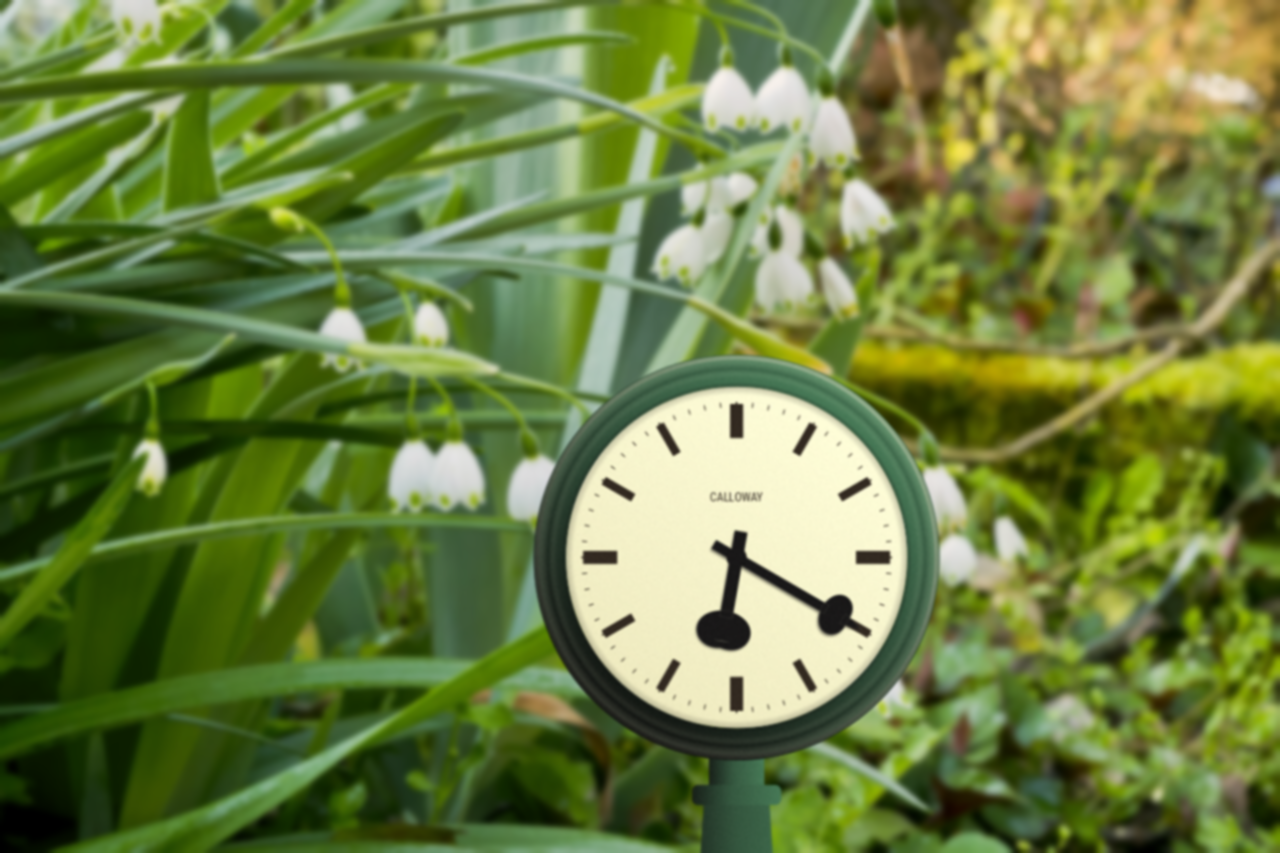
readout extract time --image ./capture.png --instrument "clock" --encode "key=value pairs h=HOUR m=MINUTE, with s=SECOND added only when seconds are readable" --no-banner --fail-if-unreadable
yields h=6 m=20
